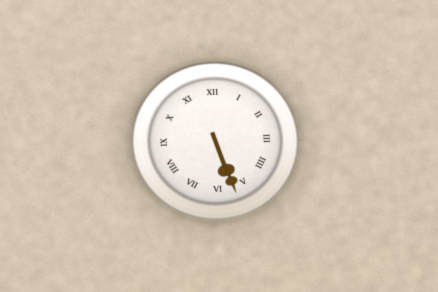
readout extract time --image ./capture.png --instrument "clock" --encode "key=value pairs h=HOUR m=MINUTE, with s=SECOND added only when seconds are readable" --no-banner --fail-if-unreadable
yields h=5 m=27
